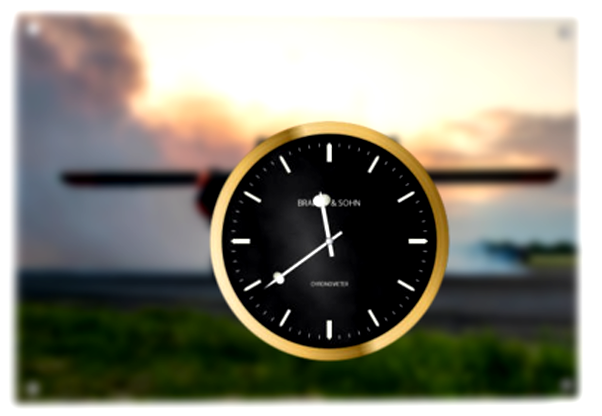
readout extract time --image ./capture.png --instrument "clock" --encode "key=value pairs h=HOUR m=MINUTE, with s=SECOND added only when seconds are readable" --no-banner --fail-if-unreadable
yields h=11 m=39
